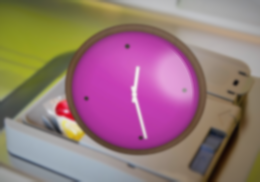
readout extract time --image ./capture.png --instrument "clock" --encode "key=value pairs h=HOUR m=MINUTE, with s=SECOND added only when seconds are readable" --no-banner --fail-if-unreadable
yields h=12 m=29
